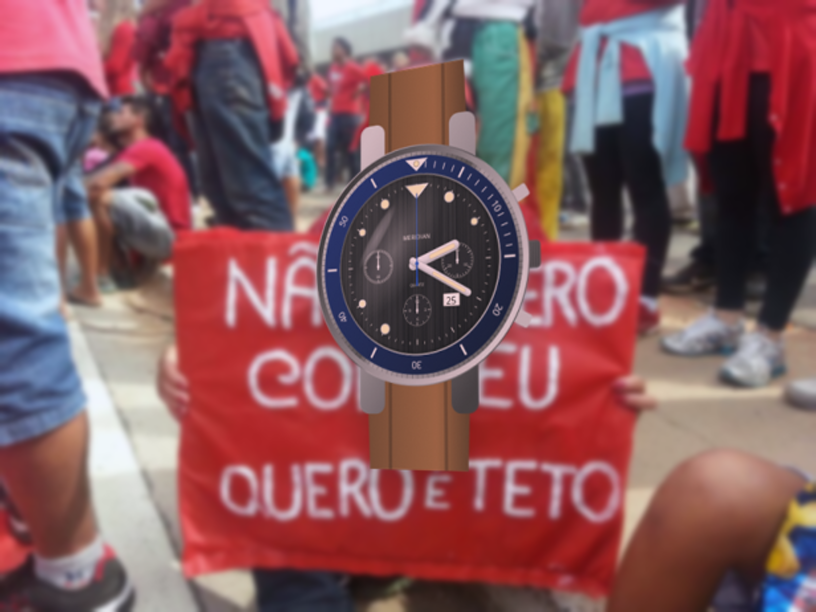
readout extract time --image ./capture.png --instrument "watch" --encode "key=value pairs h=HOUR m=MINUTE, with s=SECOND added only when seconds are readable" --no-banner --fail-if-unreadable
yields h=2 m=20
